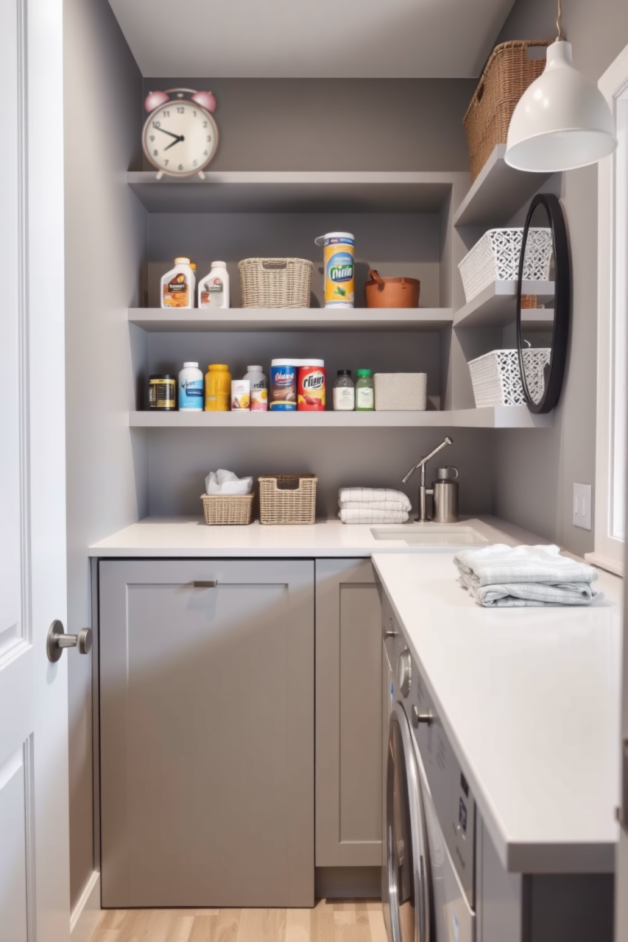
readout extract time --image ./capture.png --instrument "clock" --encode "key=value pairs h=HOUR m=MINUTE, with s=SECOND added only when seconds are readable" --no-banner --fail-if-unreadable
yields h=7 m=49
